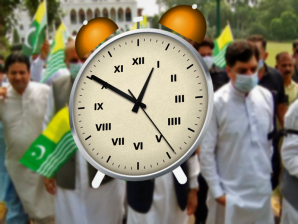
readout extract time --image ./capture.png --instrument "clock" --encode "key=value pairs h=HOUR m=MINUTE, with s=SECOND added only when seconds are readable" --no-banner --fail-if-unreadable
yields h=12 m=50 s=24
